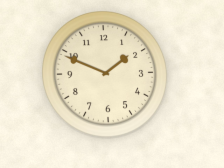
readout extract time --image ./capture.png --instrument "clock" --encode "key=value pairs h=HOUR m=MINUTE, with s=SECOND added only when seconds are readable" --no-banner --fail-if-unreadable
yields h=1 m=49
